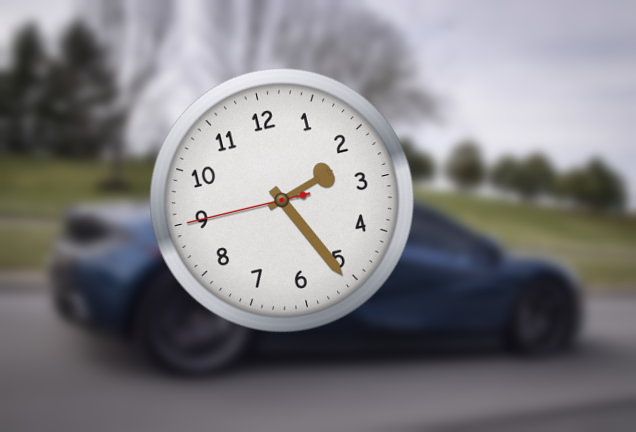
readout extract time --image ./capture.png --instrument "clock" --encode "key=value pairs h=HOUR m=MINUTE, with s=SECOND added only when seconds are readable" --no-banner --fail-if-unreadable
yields h=2 m=25 s=45
